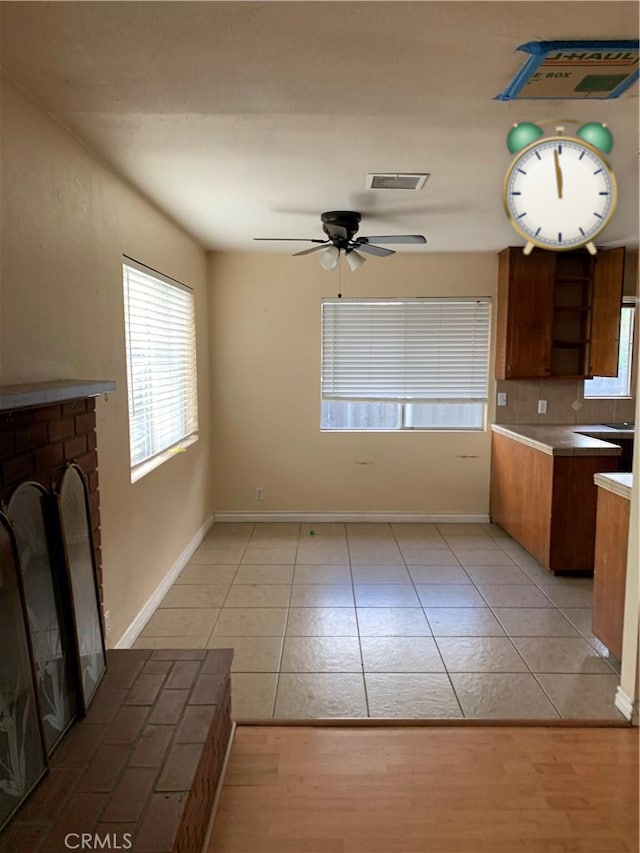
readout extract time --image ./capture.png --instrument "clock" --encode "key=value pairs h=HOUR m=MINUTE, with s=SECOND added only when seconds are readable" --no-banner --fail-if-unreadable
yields h=11 m=59
